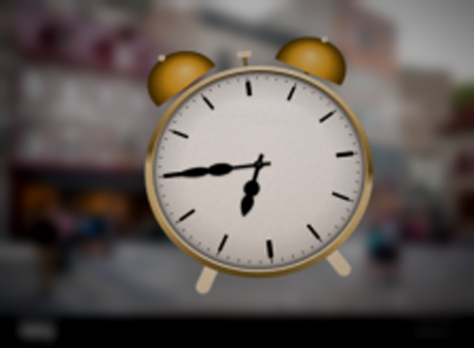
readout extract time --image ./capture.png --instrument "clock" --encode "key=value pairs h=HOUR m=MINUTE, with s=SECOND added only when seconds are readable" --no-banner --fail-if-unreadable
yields h=6 m=45
